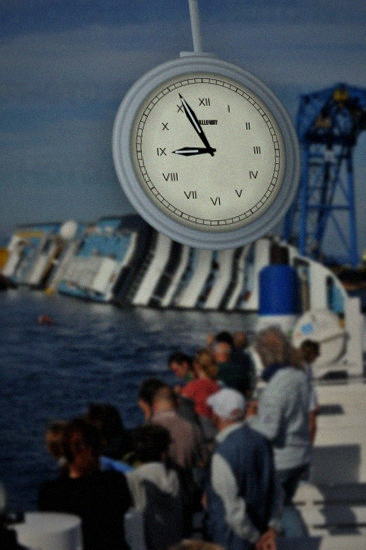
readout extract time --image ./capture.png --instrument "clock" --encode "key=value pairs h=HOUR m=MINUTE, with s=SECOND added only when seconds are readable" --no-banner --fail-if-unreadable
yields h=8 m=56
